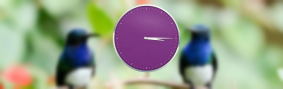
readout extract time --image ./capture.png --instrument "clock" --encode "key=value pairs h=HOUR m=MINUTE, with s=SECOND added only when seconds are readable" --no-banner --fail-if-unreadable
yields h=3 m=15
